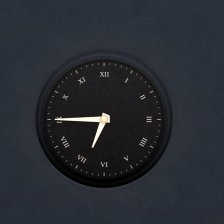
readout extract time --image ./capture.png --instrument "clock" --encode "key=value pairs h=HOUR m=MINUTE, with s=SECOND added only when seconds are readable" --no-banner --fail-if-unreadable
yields h=6 m=45
